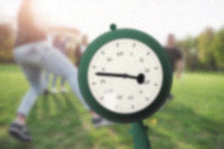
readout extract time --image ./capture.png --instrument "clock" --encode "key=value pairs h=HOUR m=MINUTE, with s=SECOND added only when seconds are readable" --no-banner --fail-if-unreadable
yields h=3 m=48
